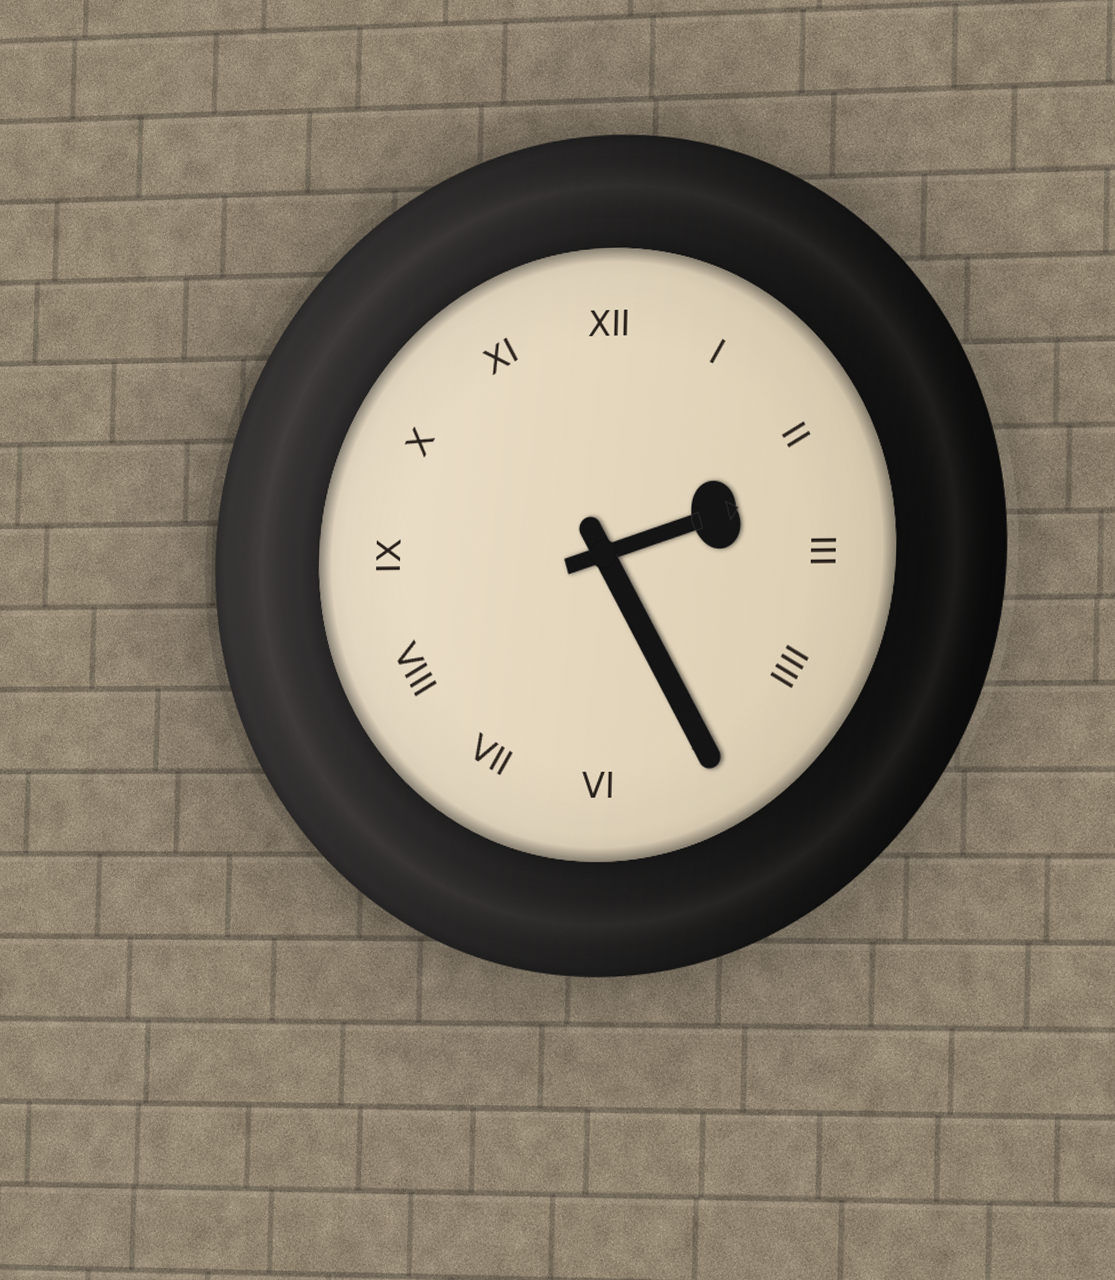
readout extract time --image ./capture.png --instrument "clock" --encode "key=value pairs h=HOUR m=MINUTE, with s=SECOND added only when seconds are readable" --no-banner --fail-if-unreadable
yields h=2 m=25
